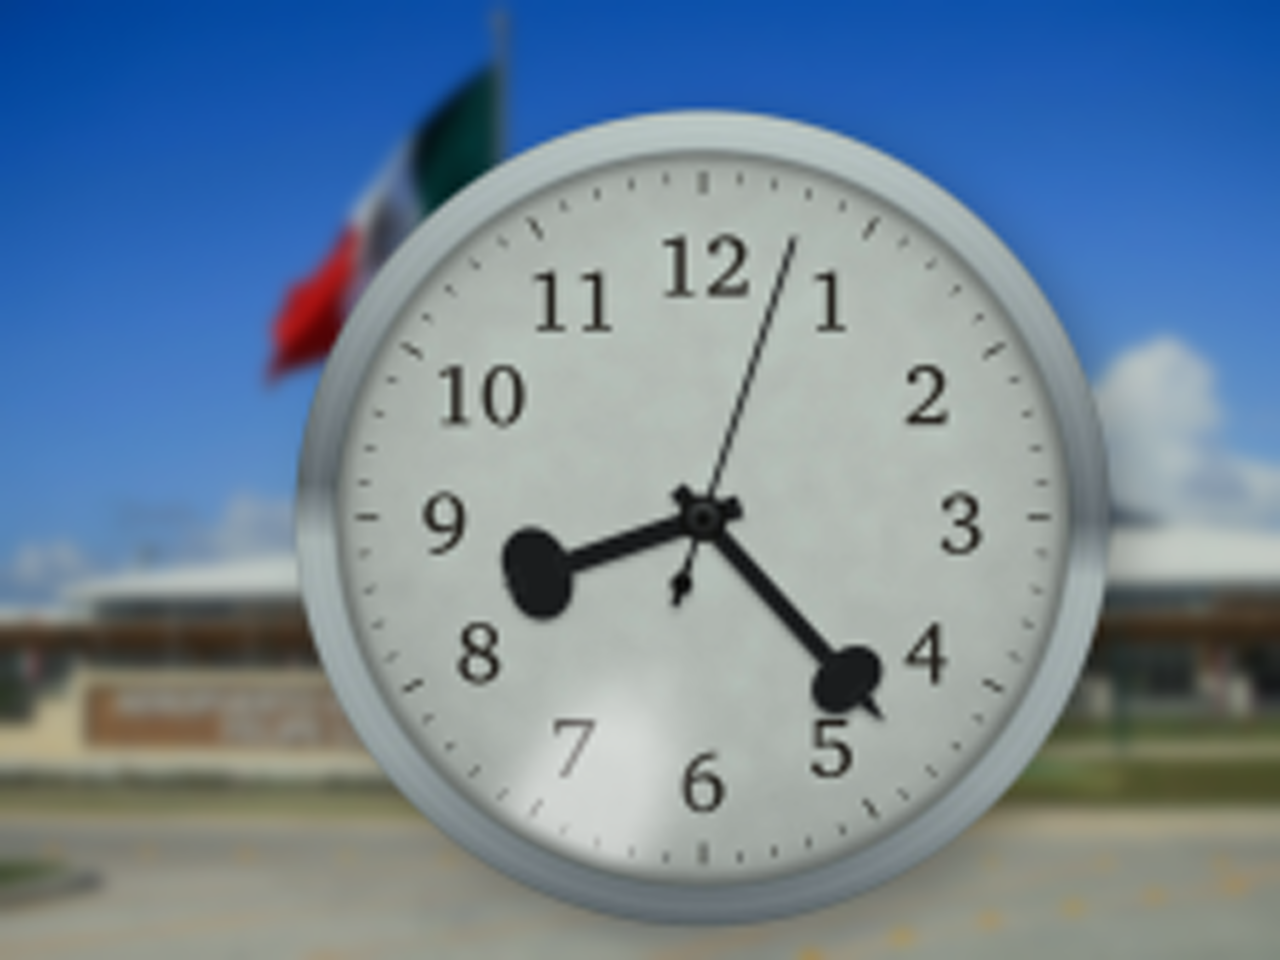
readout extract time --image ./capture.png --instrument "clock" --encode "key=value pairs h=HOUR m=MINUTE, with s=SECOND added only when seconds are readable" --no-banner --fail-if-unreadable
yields h=8 m=23 s=3
